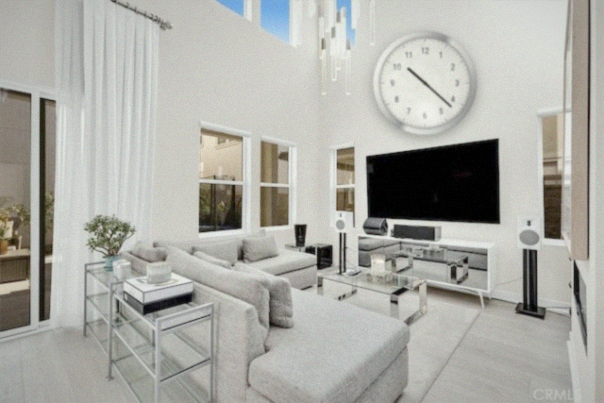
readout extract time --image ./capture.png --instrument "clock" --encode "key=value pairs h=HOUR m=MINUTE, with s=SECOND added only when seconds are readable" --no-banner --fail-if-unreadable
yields h=10 m=22
